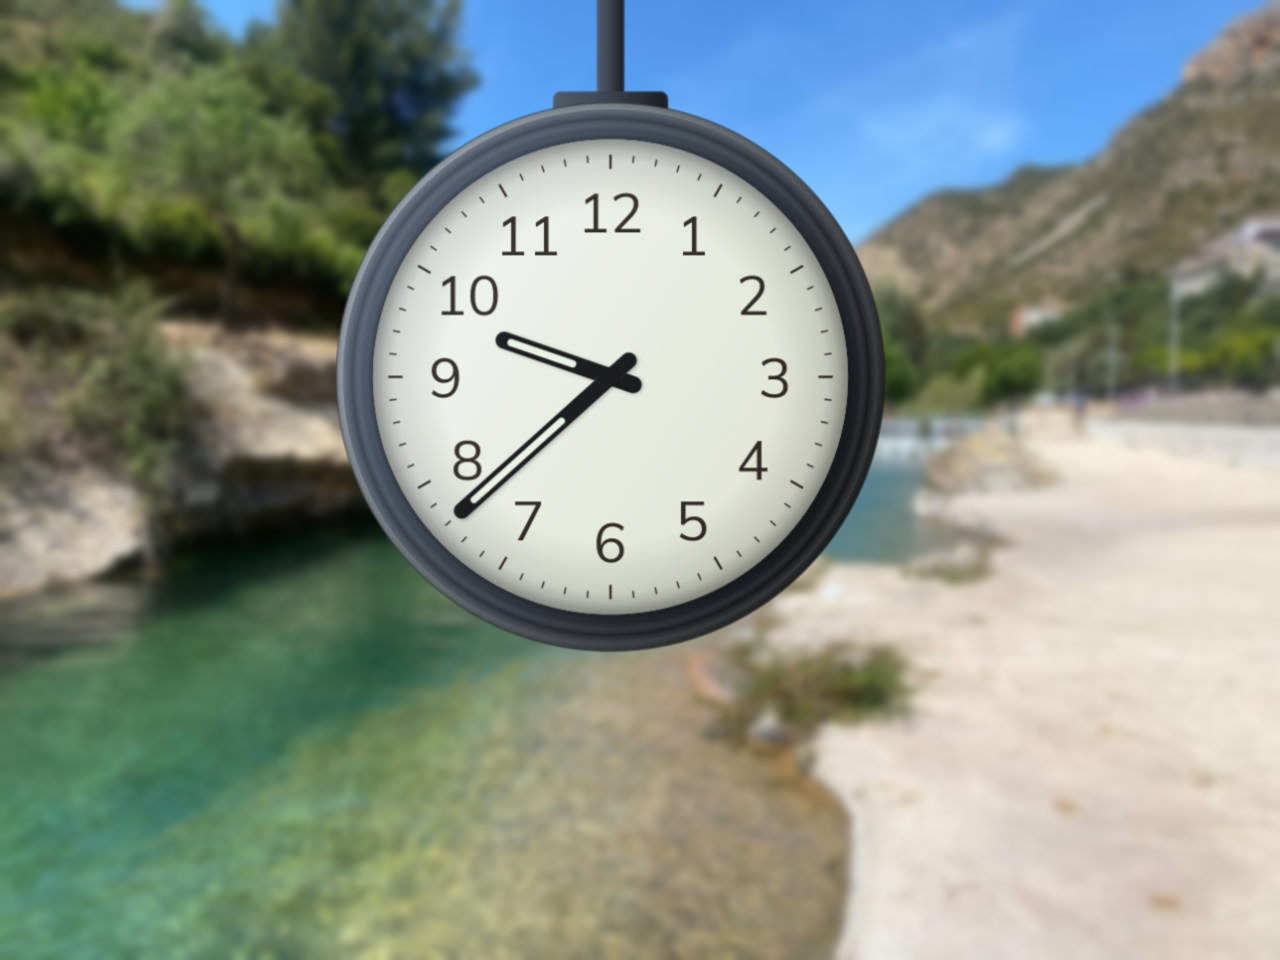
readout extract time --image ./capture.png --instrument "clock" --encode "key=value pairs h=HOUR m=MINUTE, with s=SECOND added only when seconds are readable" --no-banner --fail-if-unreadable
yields h=9 m=38
